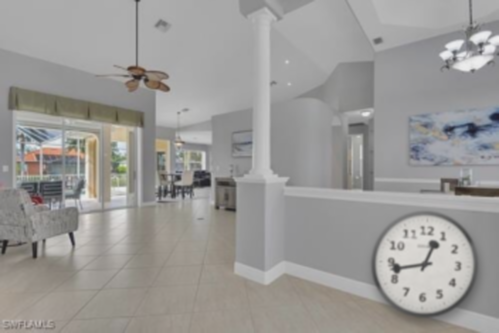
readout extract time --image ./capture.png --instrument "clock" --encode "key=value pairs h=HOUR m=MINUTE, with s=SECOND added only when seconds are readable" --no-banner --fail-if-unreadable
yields h=12 m=43
